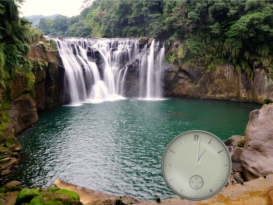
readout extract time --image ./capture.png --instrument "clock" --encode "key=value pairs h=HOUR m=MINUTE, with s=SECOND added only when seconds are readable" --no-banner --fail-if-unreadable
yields h=1 m=1
